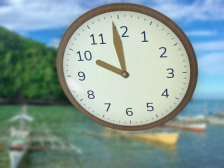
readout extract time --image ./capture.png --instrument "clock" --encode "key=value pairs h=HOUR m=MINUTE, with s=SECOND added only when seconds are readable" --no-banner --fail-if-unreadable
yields h=9 m=59
